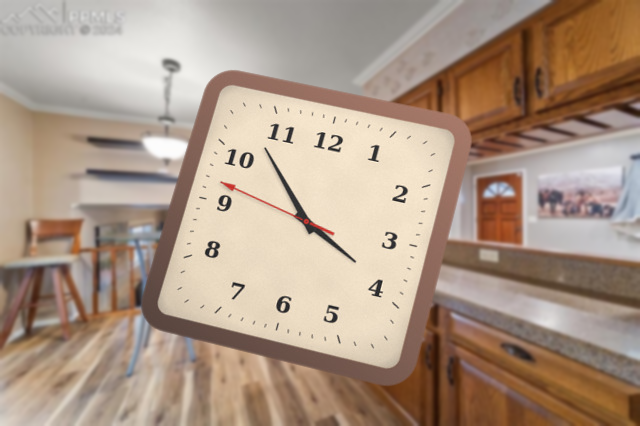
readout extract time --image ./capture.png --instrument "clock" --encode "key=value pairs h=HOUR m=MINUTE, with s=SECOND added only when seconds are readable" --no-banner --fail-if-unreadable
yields h=3 m=52 s=47
